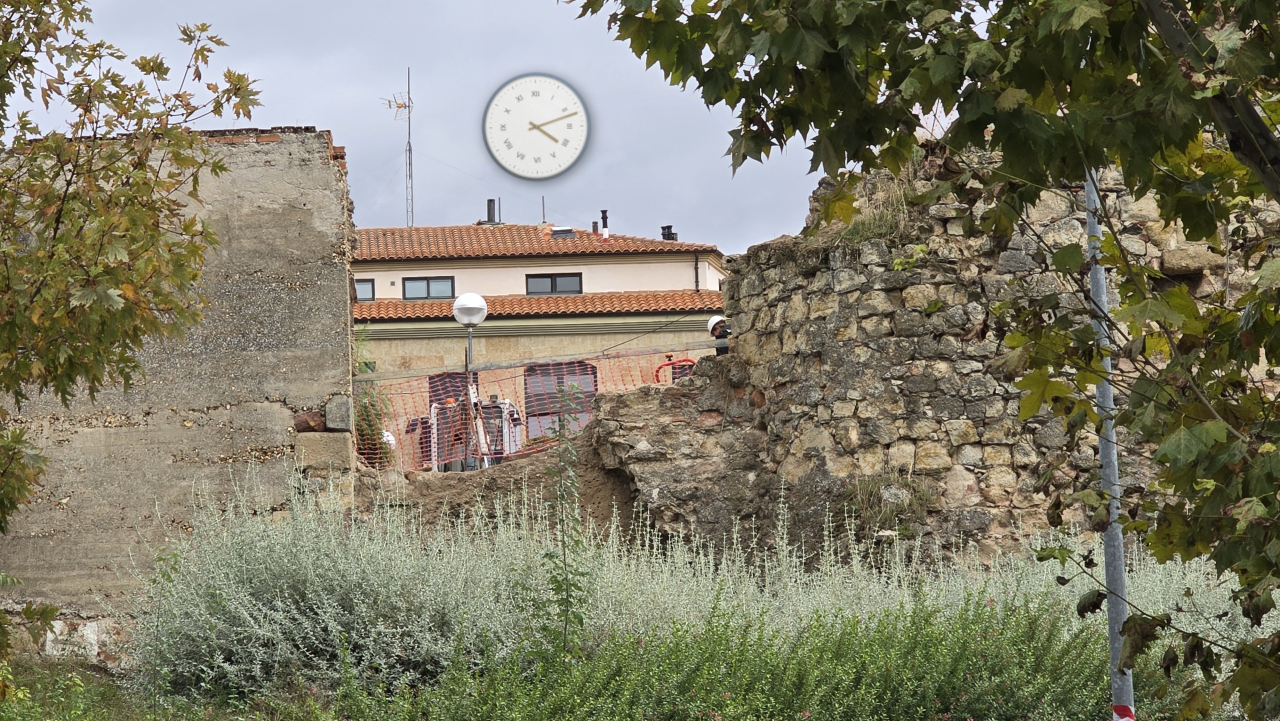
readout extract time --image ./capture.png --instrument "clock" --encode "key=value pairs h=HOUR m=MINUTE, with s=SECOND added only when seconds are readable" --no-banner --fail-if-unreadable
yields h=4 m=12
